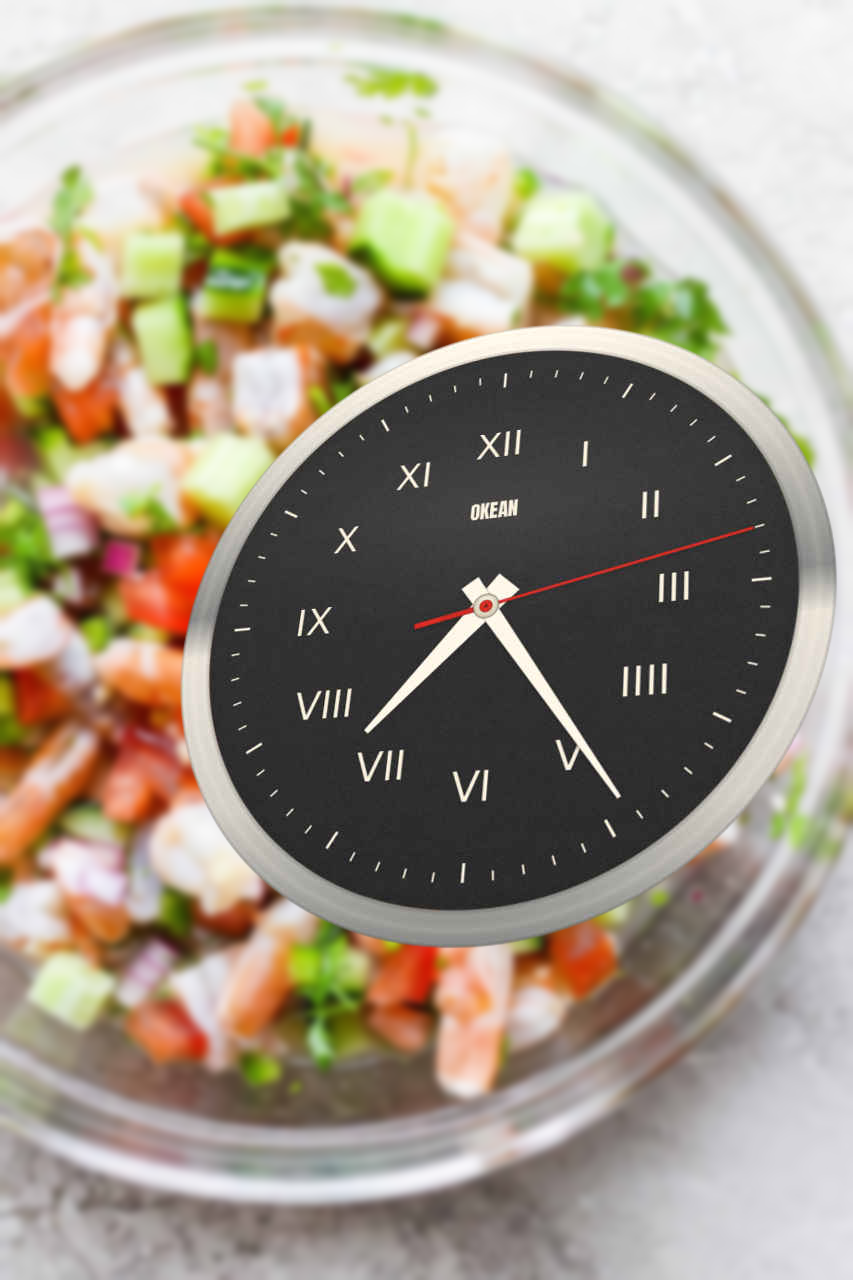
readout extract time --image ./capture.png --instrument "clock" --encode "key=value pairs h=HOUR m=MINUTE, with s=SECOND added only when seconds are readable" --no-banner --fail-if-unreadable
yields h=7 m=24 s=13
